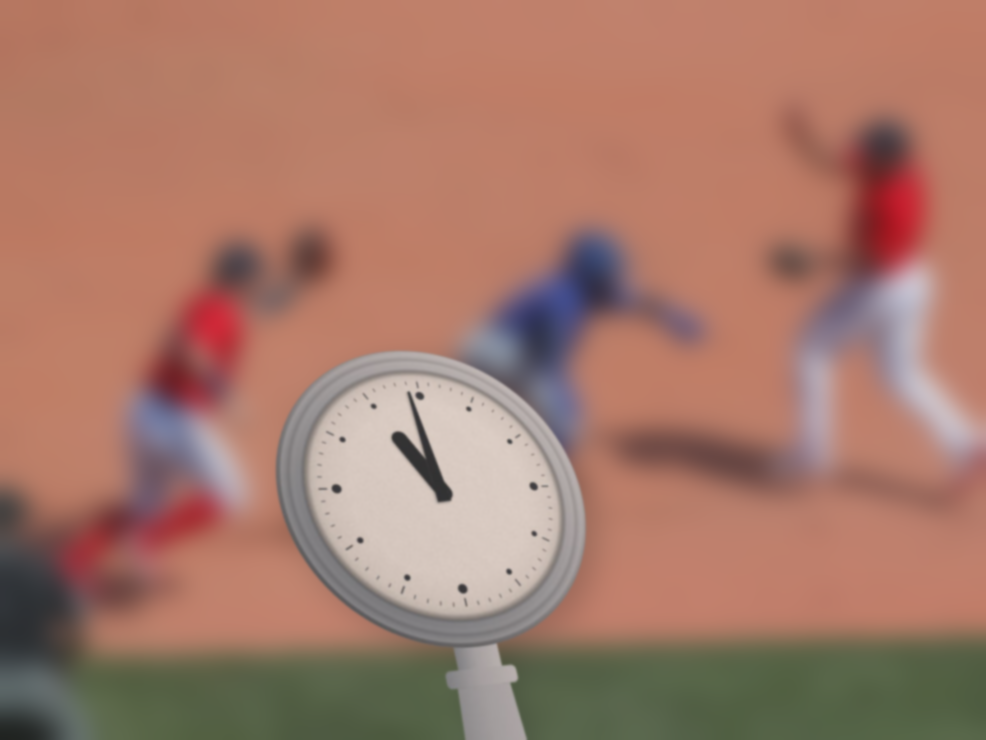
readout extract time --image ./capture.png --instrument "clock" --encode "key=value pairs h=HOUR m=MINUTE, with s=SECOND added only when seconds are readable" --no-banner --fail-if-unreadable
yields h=10 m=59
